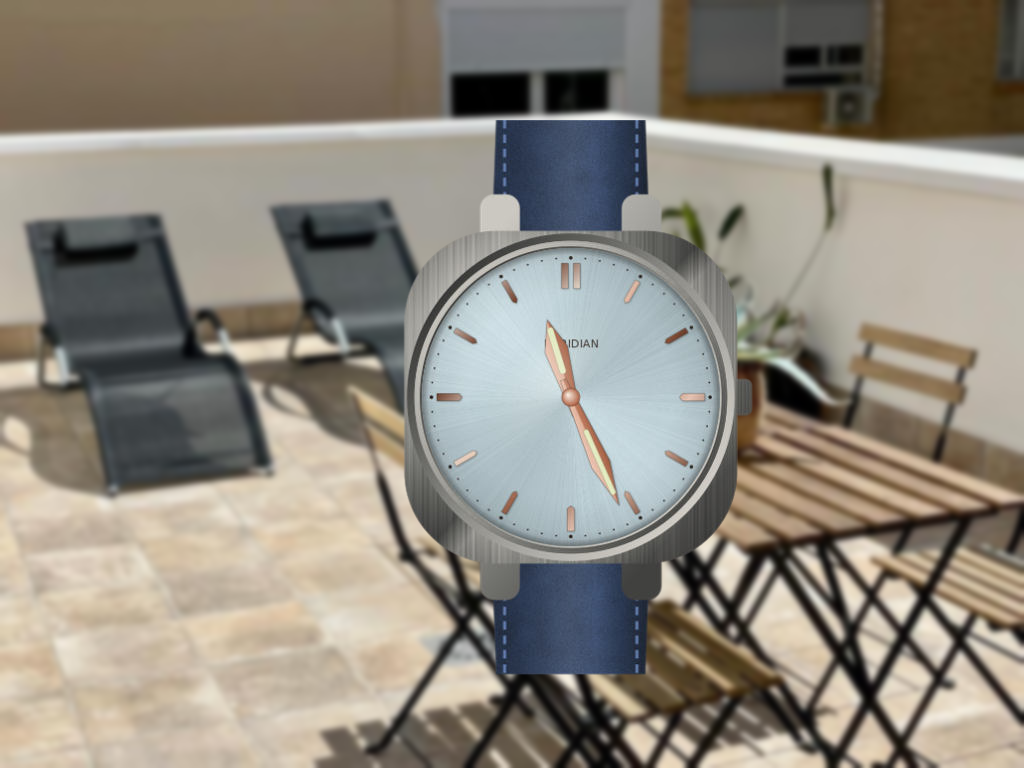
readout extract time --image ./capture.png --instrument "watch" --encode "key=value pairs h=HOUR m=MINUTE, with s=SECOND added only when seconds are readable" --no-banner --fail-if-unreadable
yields h=11 m=26
